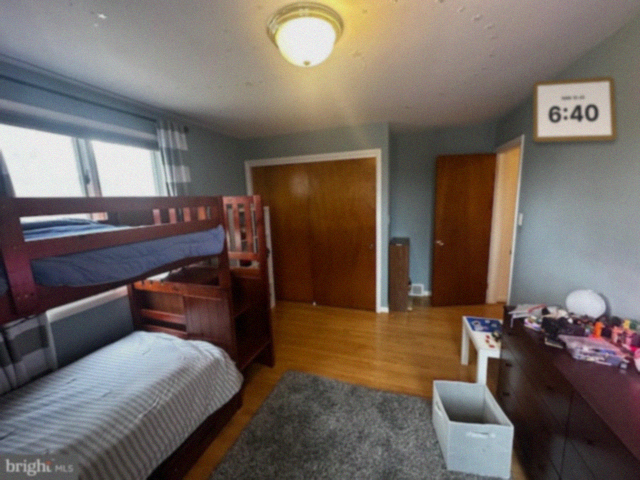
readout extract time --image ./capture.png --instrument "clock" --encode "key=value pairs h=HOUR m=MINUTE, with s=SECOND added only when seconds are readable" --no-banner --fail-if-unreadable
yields h=6 m=40
